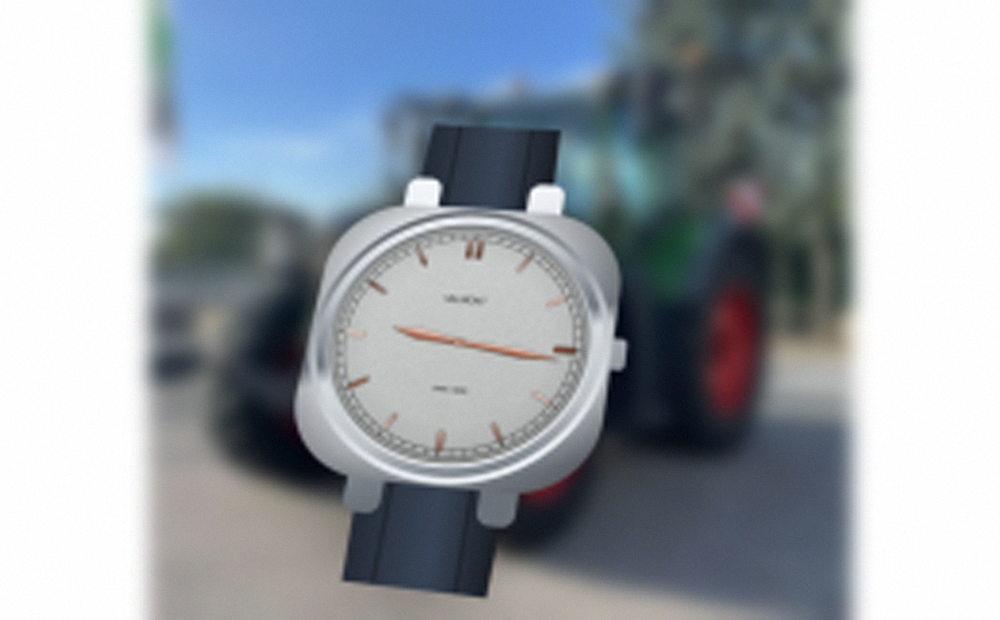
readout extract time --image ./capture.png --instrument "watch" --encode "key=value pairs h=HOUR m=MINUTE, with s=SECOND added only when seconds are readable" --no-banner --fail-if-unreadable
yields h=9 m=16
